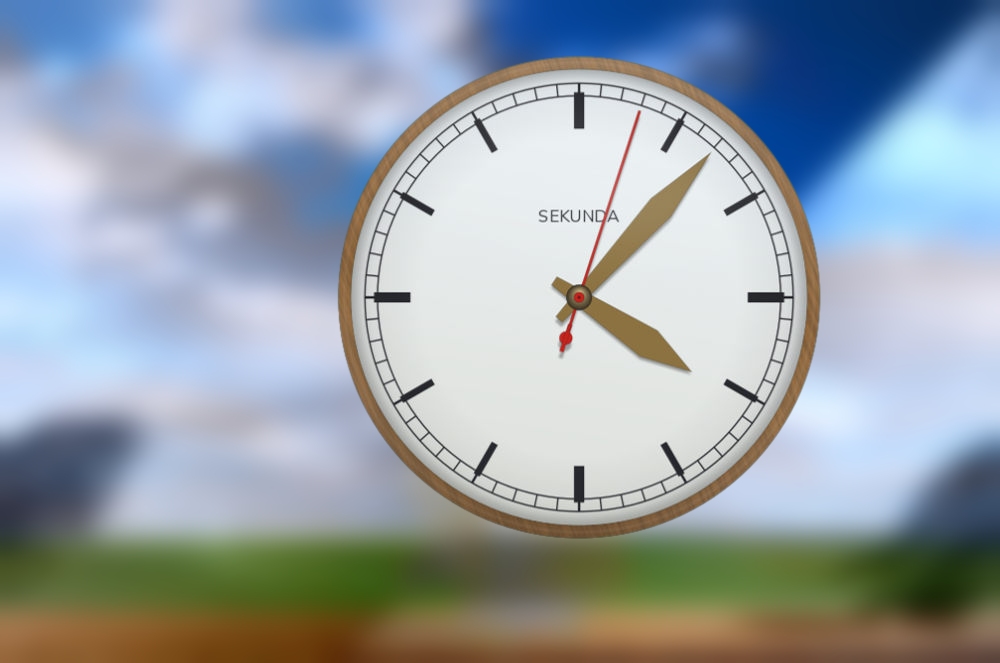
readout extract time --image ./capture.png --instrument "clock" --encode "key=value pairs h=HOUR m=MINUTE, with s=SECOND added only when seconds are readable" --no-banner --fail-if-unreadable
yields h=4 m=7 s=3
